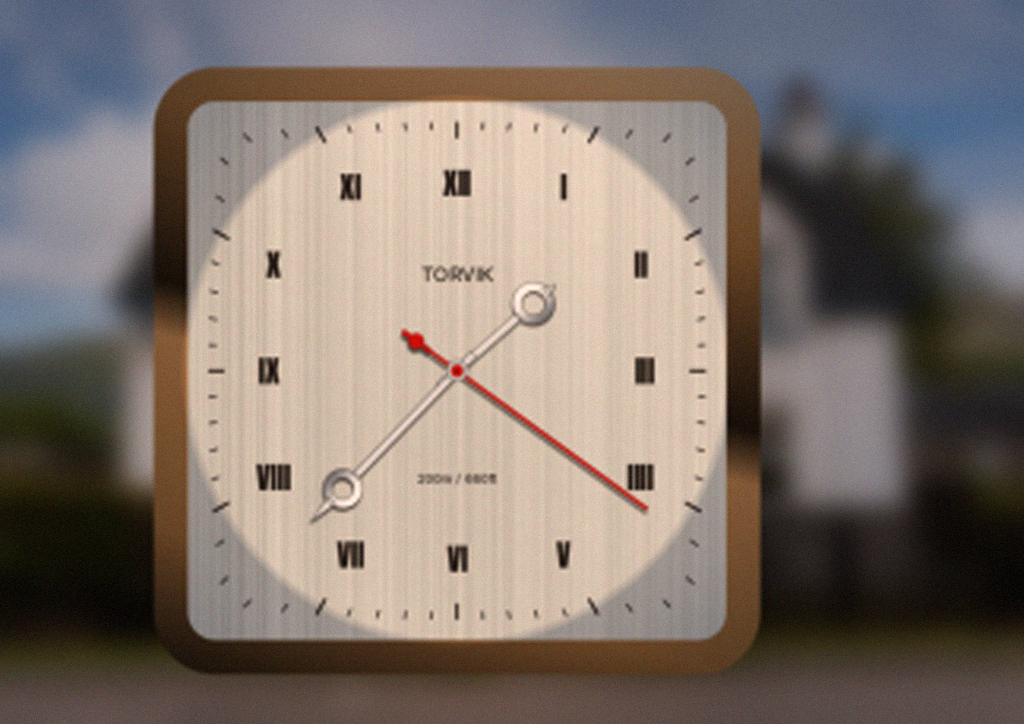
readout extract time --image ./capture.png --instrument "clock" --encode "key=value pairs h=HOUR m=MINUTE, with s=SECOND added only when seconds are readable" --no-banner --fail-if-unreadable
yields h=1 m=37 s=21
